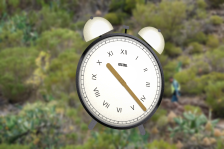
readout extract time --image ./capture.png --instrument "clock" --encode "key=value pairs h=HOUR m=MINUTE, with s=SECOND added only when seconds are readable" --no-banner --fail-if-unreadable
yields h=10 m=22
